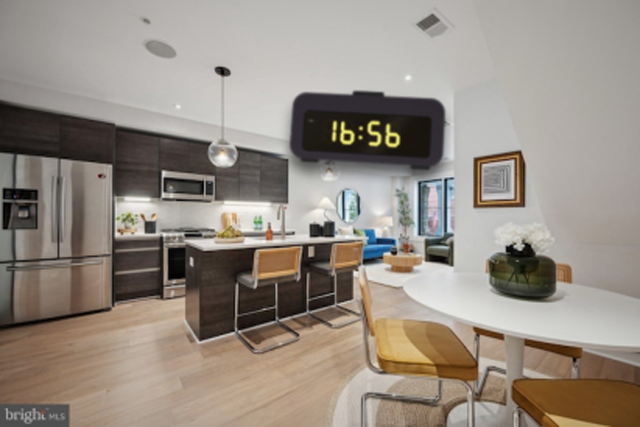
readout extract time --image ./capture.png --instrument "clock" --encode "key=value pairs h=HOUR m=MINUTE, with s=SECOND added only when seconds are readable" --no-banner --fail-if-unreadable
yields h=16 m=56
